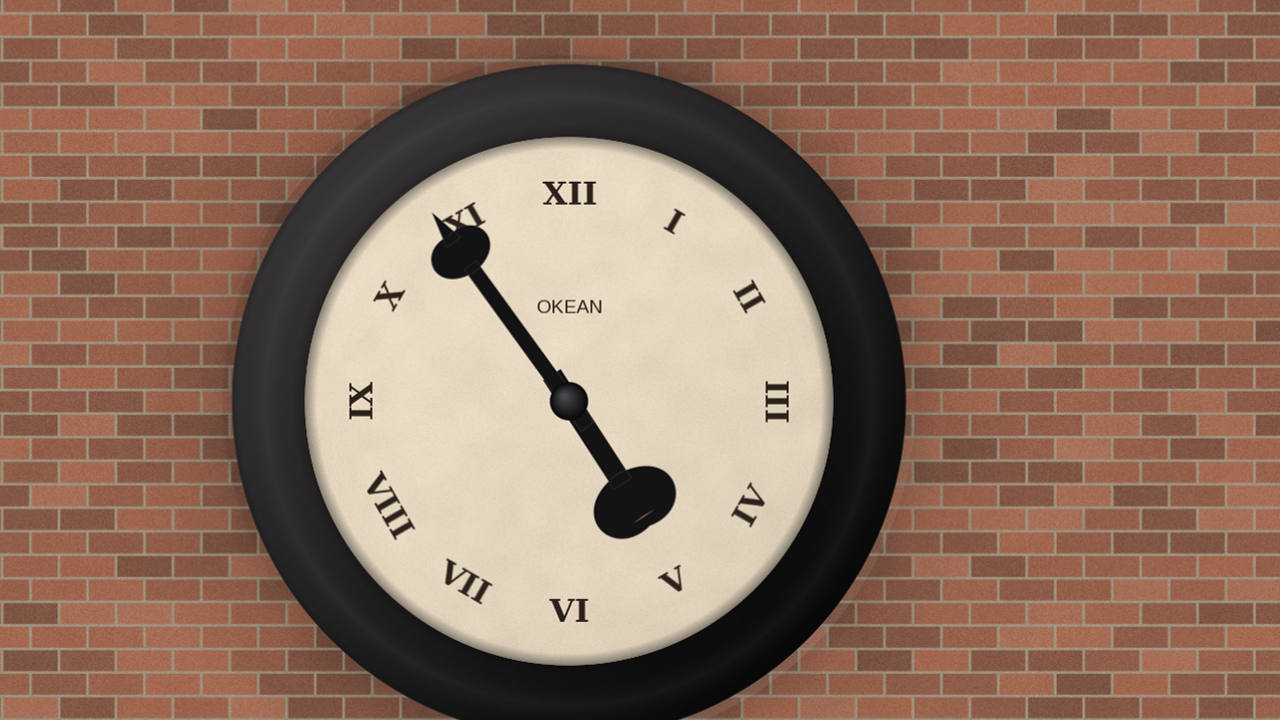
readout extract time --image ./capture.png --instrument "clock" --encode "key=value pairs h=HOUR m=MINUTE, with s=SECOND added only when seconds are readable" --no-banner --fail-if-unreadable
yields h=4 m=54
